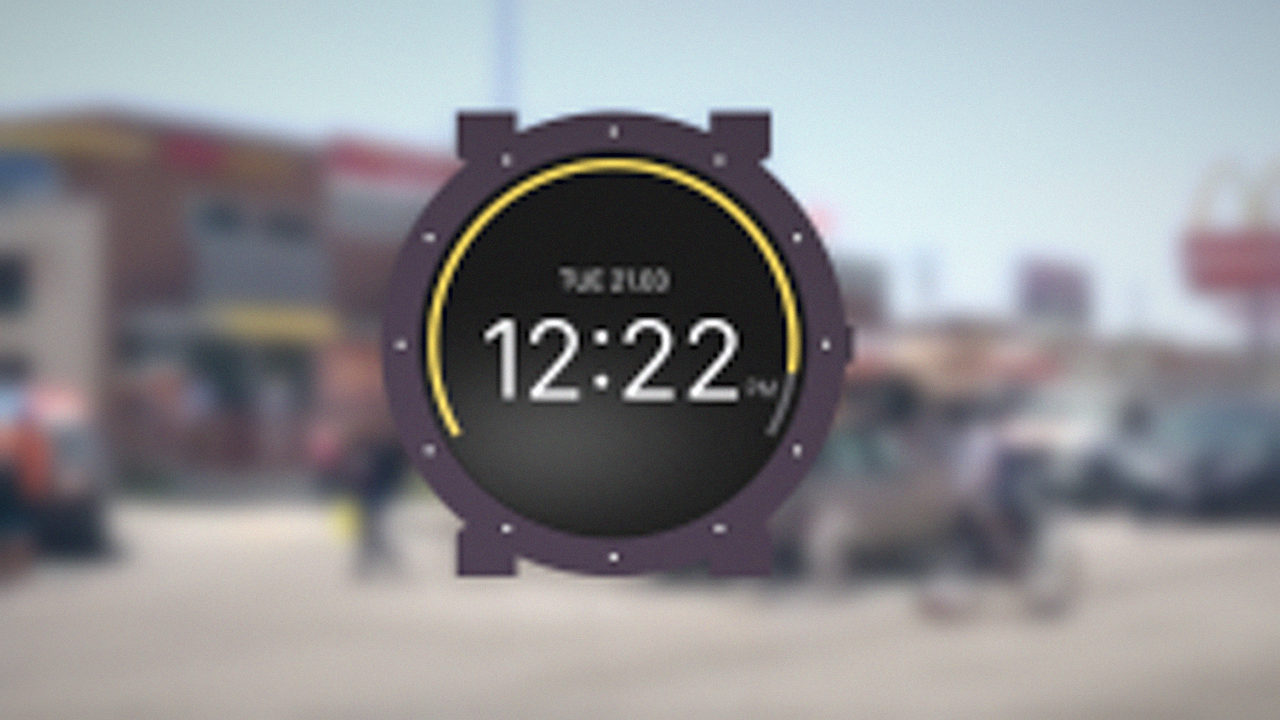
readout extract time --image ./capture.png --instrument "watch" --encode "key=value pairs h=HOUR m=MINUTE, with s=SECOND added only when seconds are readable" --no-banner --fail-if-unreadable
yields h=12 m=22
